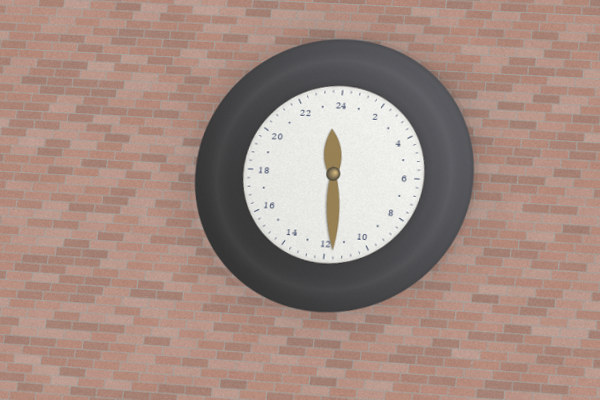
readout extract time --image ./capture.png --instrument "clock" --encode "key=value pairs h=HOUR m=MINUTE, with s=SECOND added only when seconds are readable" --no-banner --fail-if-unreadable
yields h=23 m=29
